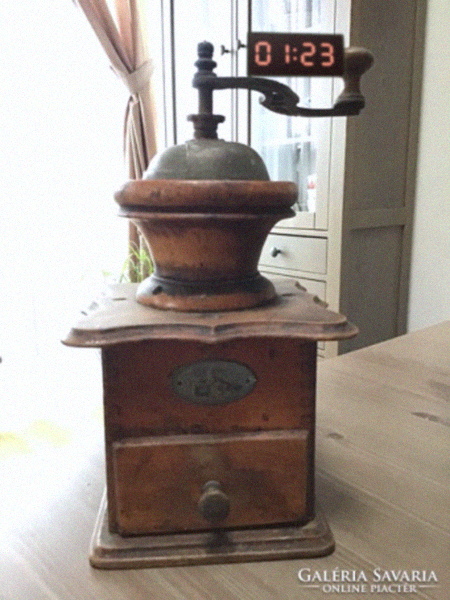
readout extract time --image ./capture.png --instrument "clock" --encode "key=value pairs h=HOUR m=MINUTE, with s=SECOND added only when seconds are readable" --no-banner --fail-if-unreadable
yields h=1 m=23
